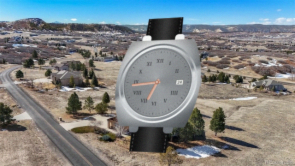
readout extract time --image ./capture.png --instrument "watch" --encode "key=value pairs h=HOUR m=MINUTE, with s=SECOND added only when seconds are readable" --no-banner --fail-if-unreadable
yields h=6 m=44
